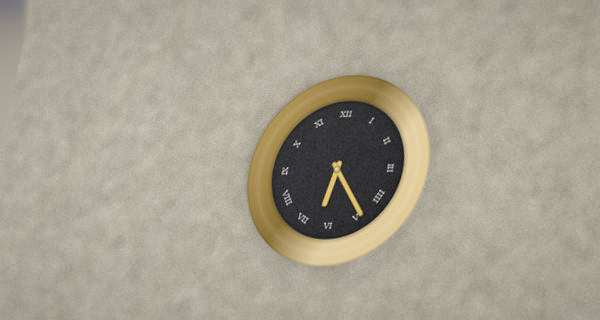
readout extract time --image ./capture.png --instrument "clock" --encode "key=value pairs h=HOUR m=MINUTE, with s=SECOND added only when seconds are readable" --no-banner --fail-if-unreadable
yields h=6 m=24
